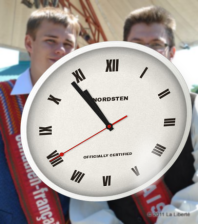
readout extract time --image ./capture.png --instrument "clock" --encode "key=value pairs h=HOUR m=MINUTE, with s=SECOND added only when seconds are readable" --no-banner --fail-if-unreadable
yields h=10 m=53 s=40
